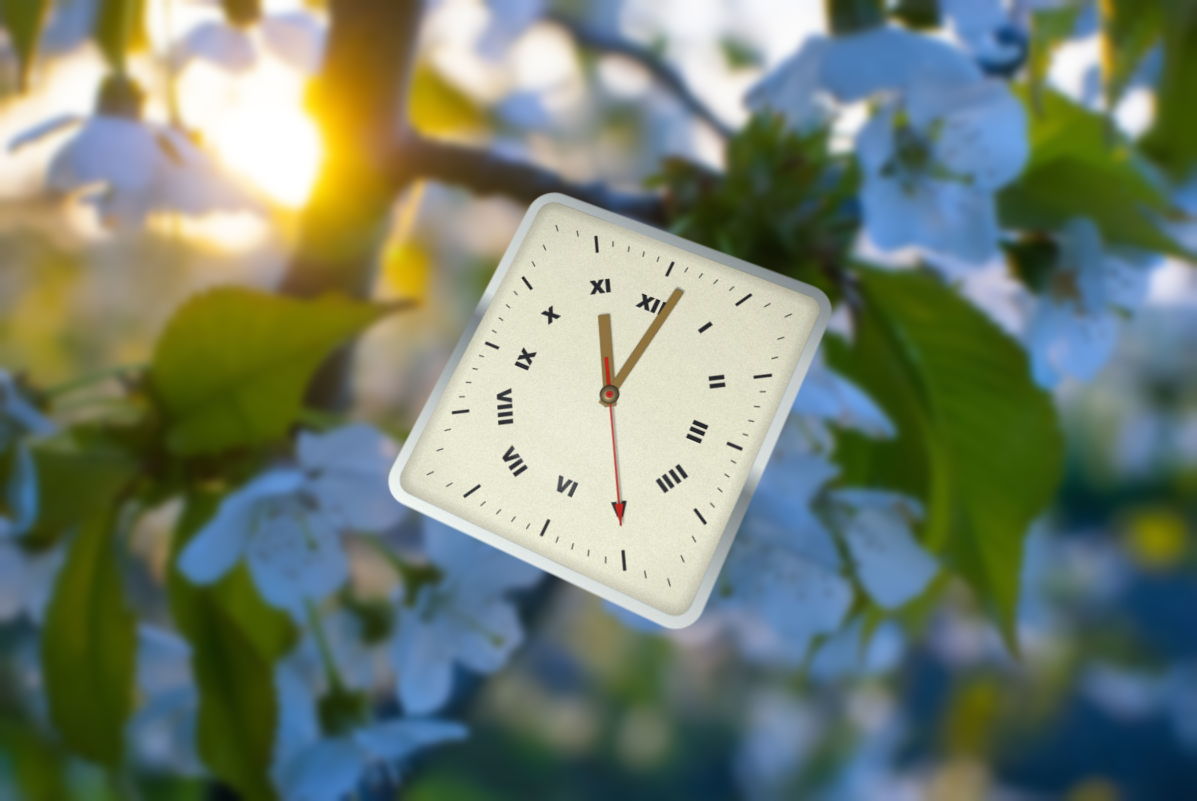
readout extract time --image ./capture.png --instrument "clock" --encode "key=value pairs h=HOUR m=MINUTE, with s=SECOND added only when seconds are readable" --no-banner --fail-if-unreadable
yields h=11 m=1 s=25
